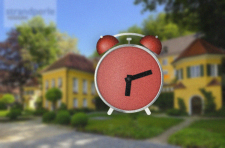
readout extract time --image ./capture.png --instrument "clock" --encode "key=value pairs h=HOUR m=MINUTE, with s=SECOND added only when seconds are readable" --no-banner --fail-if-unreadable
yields h=6 m=12
